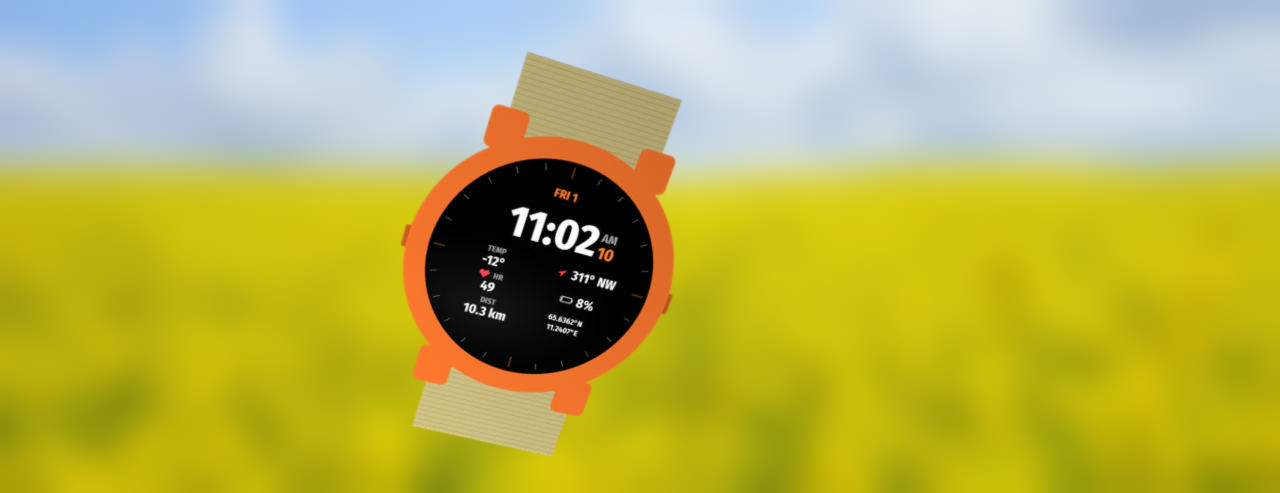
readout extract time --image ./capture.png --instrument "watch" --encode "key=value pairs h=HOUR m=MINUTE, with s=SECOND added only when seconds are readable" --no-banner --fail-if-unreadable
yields h=11 m=2 s=10
